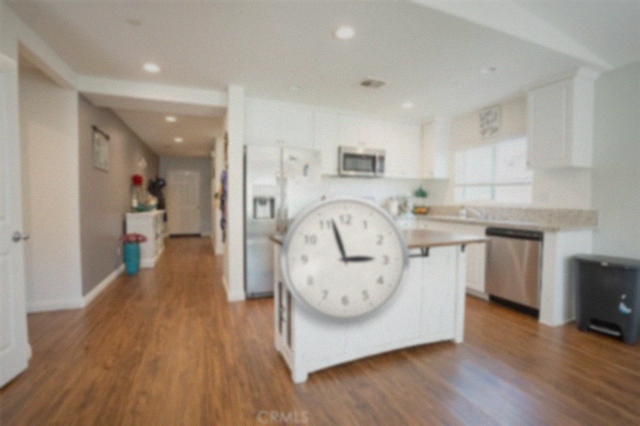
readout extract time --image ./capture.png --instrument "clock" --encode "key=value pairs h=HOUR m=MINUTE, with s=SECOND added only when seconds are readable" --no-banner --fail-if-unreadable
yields h=2 m=57
